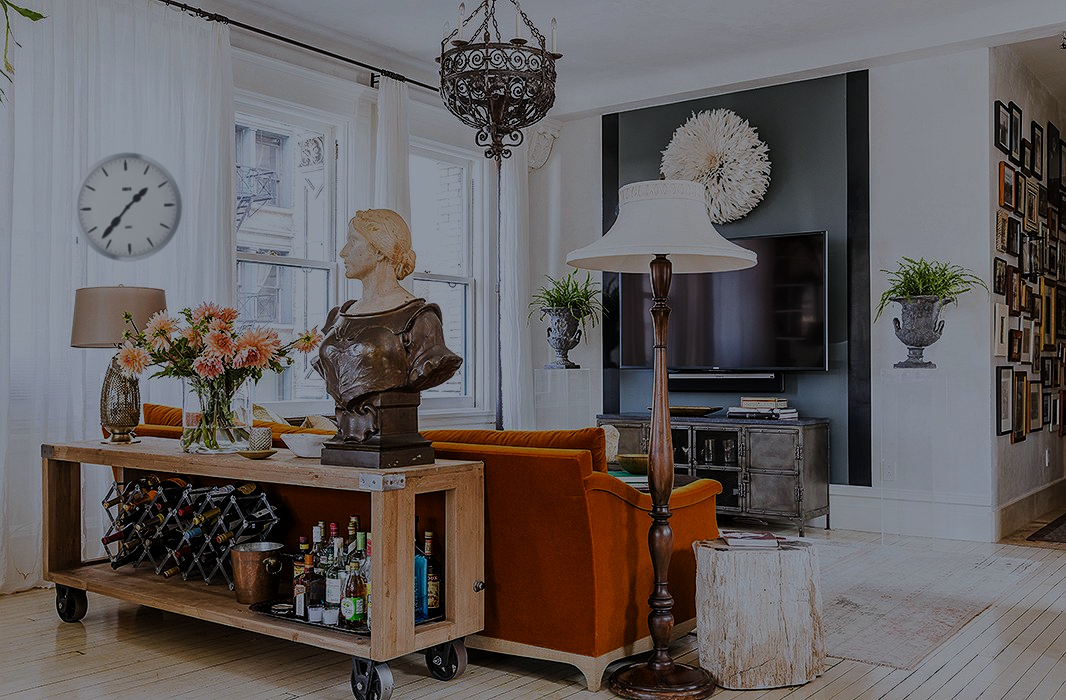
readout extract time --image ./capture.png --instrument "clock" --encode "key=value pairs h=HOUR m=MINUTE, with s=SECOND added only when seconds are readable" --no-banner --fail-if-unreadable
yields h=1 m=37
